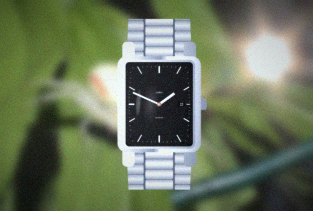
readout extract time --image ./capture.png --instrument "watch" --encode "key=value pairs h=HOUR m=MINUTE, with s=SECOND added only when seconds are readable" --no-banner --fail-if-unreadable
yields h=1 m=49
